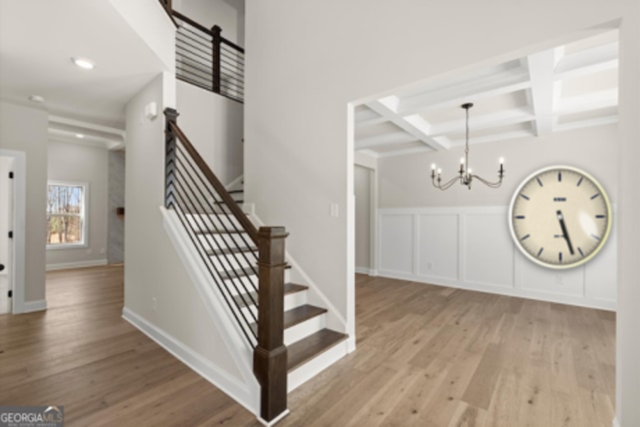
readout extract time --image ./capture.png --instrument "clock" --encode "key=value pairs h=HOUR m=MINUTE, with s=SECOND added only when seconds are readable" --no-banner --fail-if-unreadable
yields h=5 m=27
